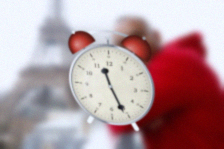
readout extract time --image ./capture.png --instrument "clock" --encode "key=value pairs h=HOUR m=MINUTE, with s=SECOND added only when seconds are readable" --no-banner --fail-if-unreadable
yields h=11 m=26
